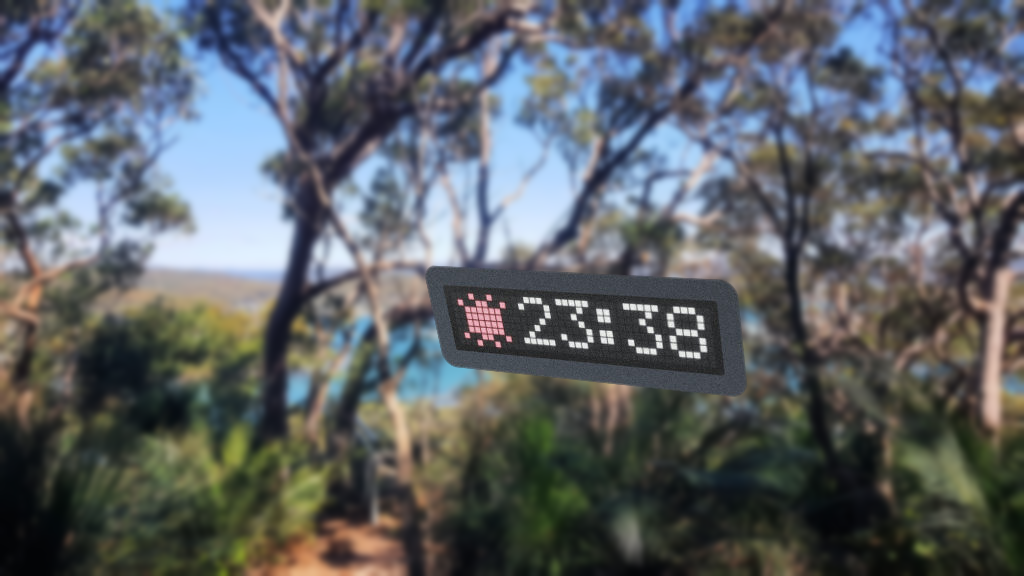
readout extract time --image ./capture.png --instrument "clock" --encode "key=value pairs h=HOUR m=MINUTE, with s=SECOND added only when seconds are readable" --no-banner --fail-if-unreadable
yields h=23 m=38
